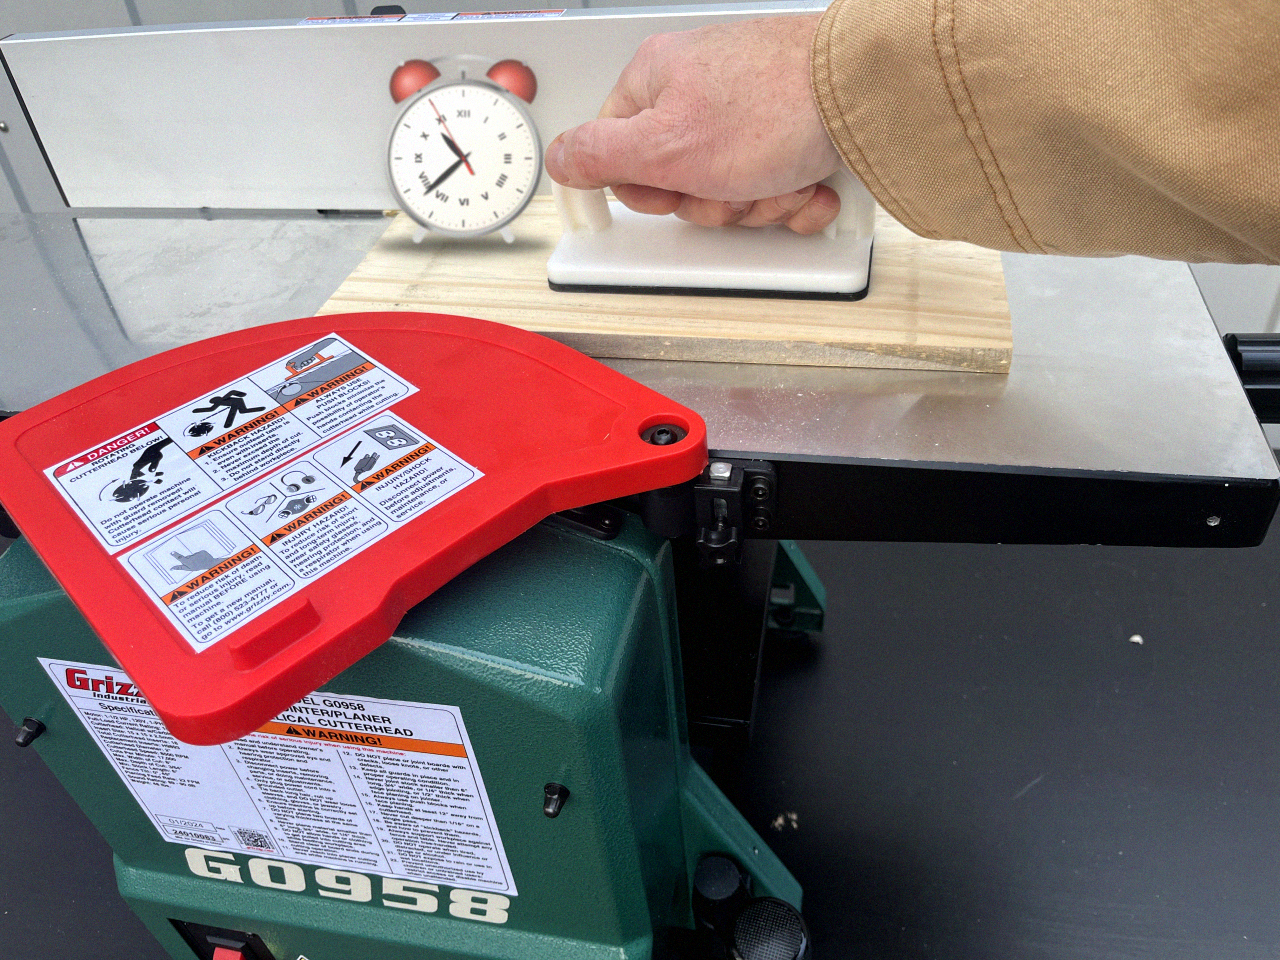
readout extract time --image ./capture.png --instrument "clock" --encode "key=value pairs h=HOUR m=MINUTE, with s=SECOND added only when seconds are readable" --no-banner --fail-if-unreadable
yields h=10 m=37 s=55
